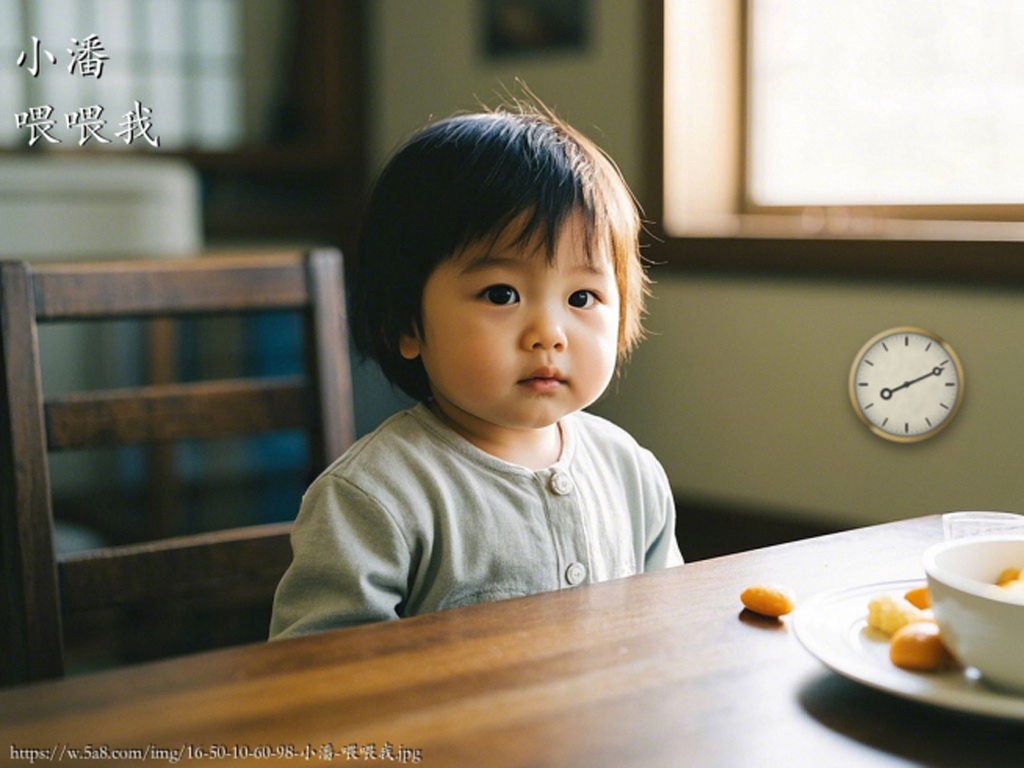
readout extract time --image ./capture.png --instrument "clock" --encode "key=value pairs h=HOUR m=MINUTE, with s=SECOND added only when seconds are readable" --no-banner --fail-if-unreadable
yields h=8 m=11
